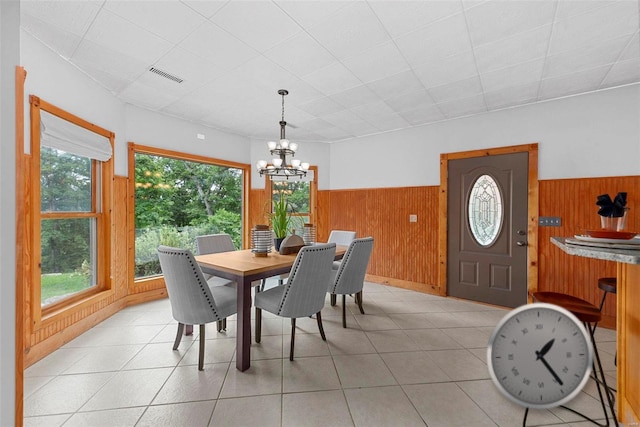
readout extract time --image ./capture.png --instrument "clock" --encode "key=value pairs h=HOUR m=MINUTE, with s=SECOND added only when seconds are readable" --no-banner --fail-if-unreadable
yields h=1 m=24
